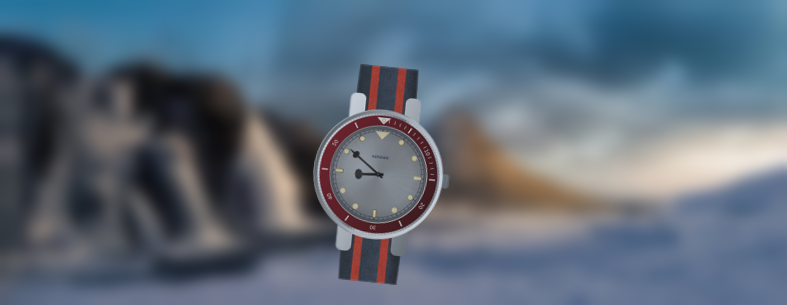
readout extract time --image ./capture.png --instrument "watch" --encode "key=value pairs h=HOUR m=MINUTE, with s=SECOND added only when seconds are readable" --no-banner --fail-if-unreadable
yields h=8 m=51
